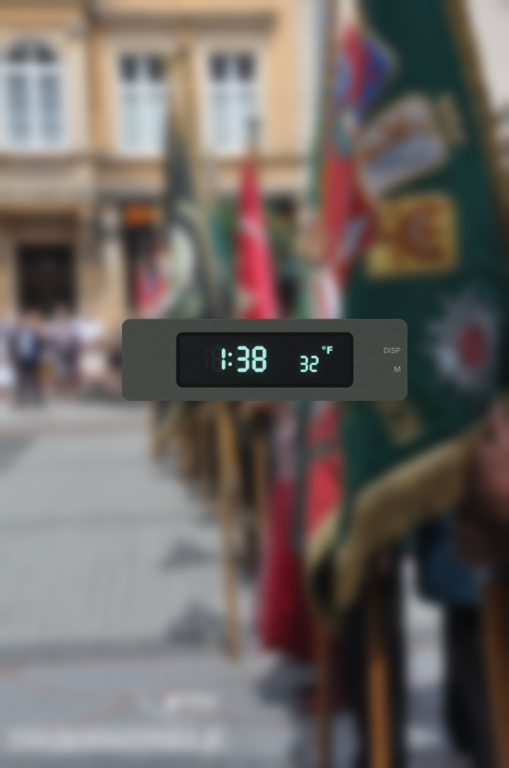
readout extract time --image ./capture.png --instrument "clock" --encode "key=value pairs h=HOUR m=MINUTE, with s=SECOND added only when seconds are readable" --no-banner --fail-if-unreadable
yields h=1 m=38
